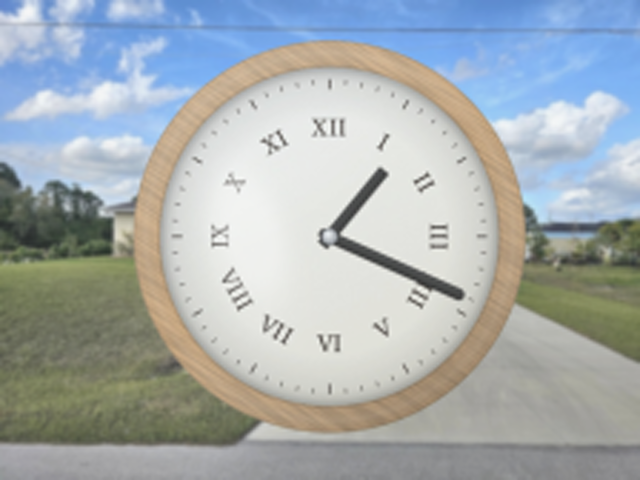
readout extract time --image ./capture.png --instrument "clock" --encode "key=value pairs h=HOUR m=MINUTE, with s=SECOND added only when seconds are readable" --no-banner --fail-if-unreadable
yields h=1 m=19
